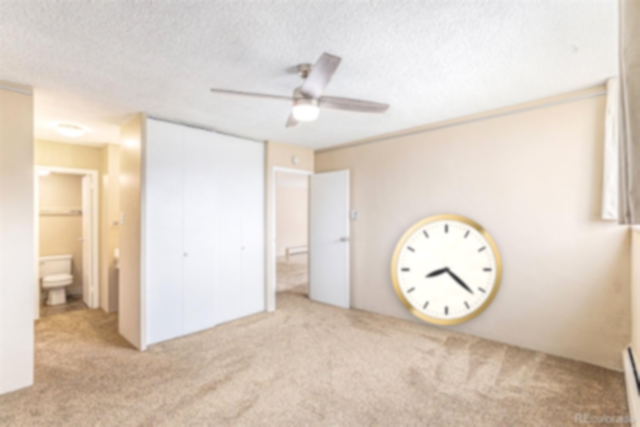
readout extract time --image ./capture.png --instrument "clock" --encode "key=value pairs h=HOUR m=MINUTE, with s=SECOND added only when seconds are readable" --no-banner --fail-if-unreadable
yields h=8 m=22
